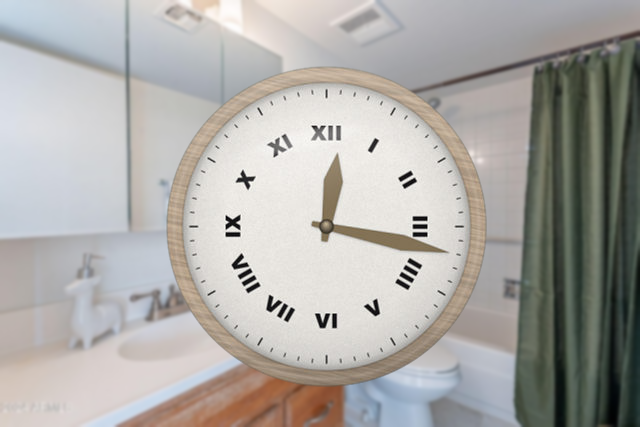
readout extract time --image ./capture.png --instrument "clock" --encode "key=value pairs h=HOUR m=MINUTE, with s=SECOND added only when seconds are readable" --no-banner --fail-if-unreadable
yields h=12 m=17
